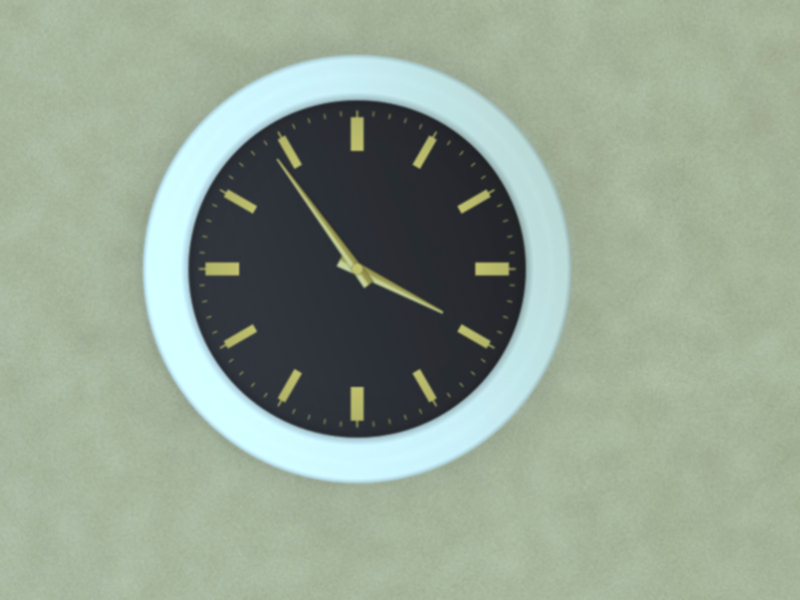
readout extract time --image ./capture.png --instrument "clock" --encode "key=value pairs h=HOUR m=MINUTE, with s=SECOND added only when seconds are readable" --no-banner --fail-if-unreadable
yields h=3 m=54
